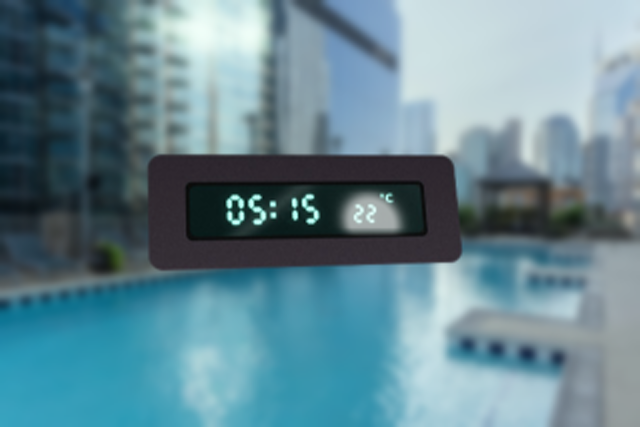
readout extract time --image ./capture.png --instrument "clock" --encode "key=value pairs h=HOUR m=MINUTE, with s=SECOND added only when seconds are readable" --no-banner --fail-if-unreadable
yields h=5 m=15
